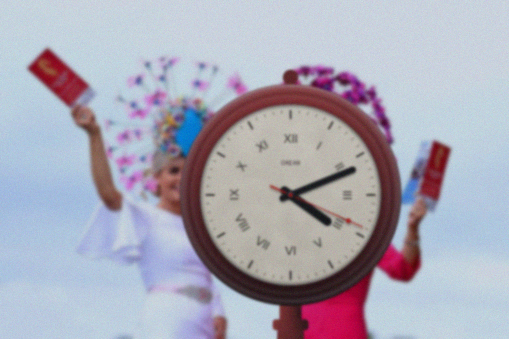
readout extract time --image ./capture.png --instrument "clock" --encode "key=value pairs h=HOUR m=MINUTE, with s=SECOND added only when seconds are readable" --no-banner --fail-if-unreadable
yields h=4 m=11 s=19
